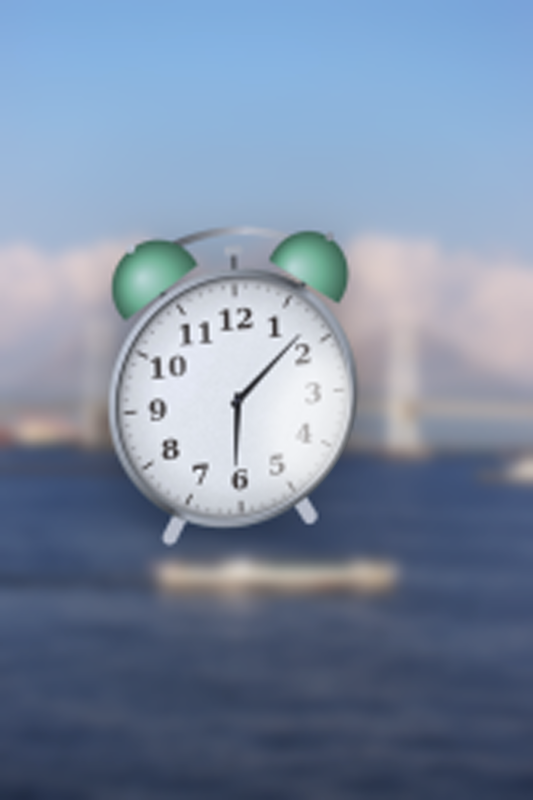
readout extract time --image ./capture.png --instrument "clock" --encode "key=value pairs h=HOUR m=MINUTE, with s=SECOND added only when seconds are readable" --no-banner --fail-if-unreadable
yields h=6 m=8
